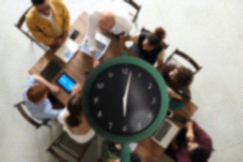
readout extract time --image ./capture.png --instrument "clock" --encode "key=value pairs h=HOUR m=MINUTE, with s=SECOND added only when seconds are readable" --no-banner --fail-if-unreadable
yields h=6 m=2
